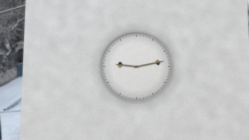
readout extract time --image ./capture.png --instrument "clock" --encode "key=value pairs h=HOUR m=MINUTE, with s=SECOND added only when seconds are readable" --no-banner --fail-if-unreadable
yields h=9 m=13
